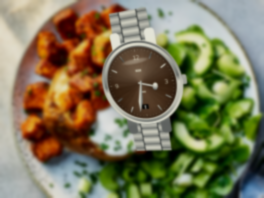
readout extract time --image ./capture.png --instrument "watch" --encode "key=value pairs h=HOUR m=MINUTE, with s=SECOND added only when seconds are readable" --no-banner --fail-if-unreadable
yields h=3 m=32
